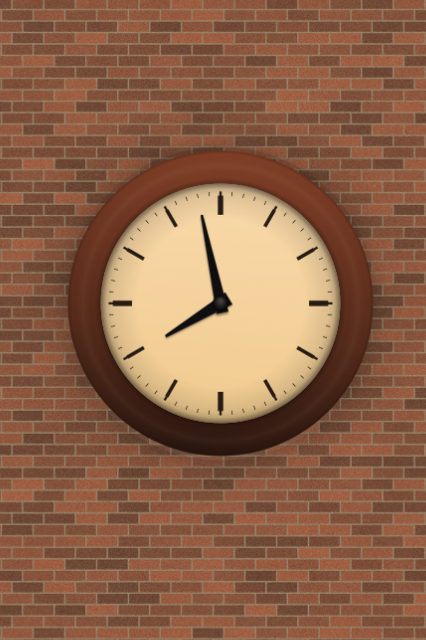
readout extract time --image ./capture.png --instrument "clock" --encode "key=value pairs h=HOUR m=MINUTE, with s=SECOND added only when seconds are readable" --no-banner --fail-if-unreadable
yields h=7 m=58
